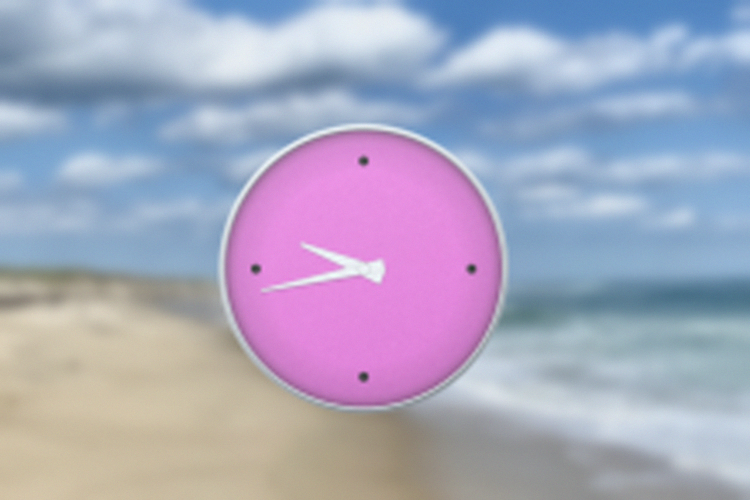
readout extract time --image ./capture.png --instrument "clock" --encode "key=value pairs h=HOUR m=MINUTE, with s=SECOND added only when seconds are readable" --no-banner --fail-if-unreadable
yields h=9 m=43
